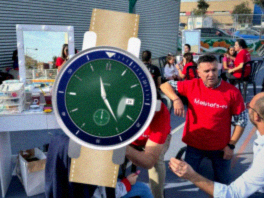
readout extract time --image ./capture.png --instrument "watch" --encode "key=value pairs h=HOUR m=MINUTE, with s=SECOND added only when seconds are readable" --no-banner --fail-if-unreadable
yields h=11 m=24
